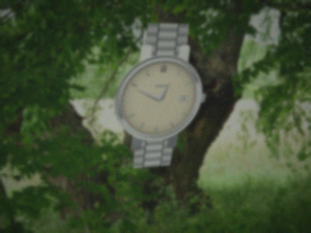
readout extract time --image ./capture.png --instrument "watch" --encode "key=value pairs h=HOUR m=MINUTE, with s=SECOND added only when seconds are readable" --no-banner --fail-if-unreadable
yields h=12 m=49
